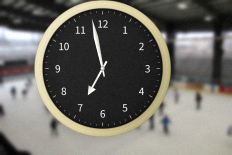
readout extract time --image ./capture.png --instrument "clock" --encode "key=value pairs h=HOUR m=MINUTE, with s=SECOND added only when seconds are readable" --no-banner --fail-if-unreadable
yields h=6 m=58
